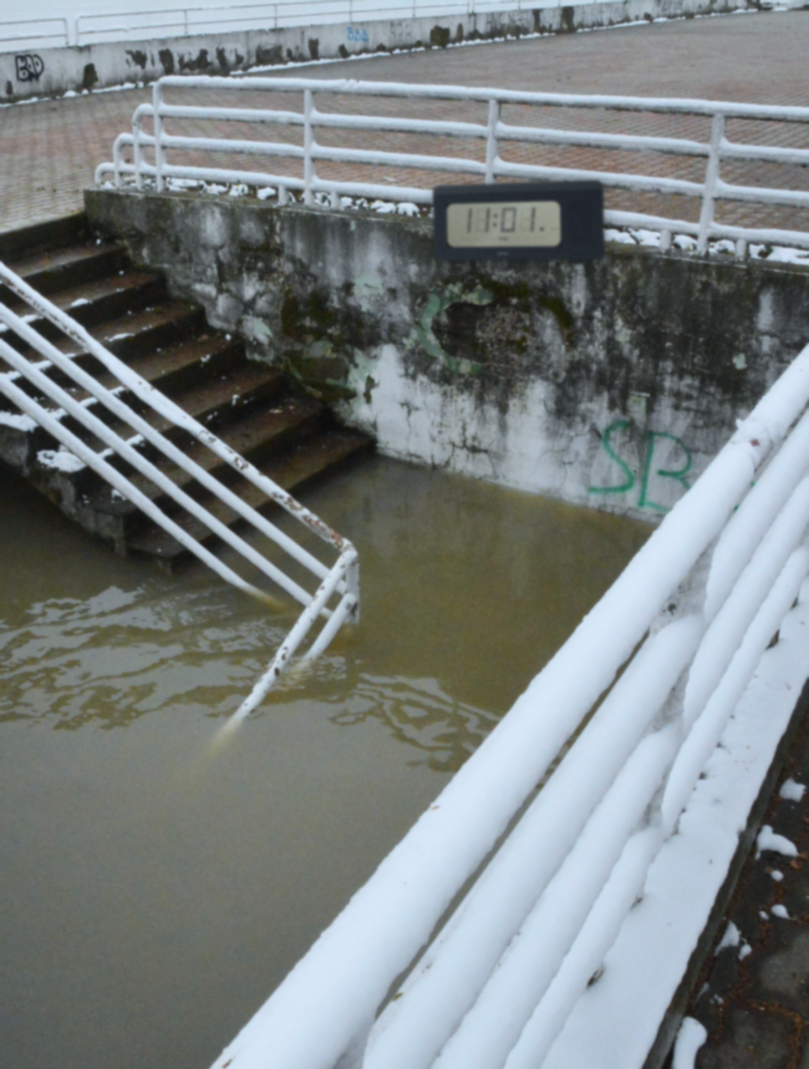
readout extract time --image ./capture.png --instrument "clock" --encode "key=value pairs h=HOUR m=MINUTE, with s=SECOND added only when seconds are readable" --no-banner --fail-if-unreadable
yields h=11 m=1
